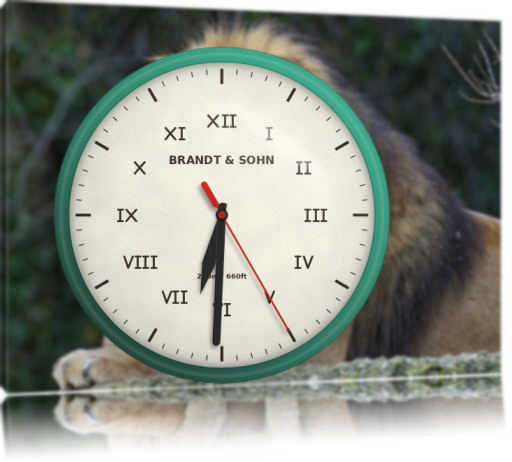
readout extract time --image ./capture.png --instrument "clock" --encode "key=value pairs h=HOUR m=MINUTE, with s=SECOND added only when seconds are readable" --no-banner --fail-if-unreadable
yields h=6 m=30 s=25
